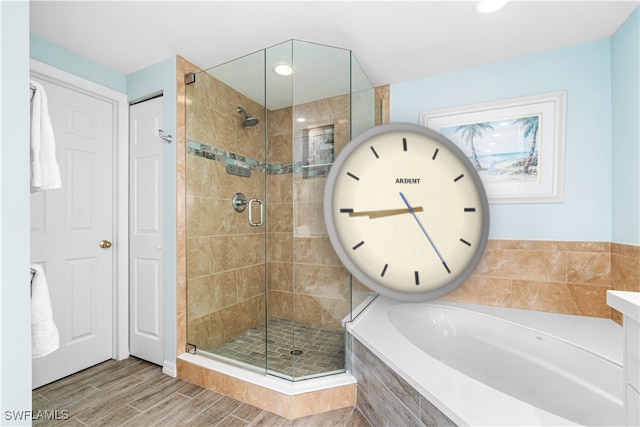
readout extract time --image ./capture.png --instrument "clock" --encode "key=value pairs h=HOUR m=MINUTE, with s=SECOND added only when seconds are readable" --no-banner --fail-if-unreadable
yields h=8 m=44 s=25
